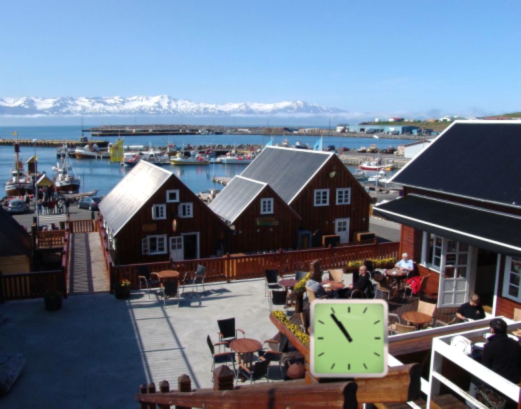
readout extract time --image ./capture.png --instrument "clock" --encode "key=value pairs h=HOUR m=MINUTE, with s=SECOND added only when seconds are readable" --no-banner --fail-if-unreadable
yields h=10 m=54
